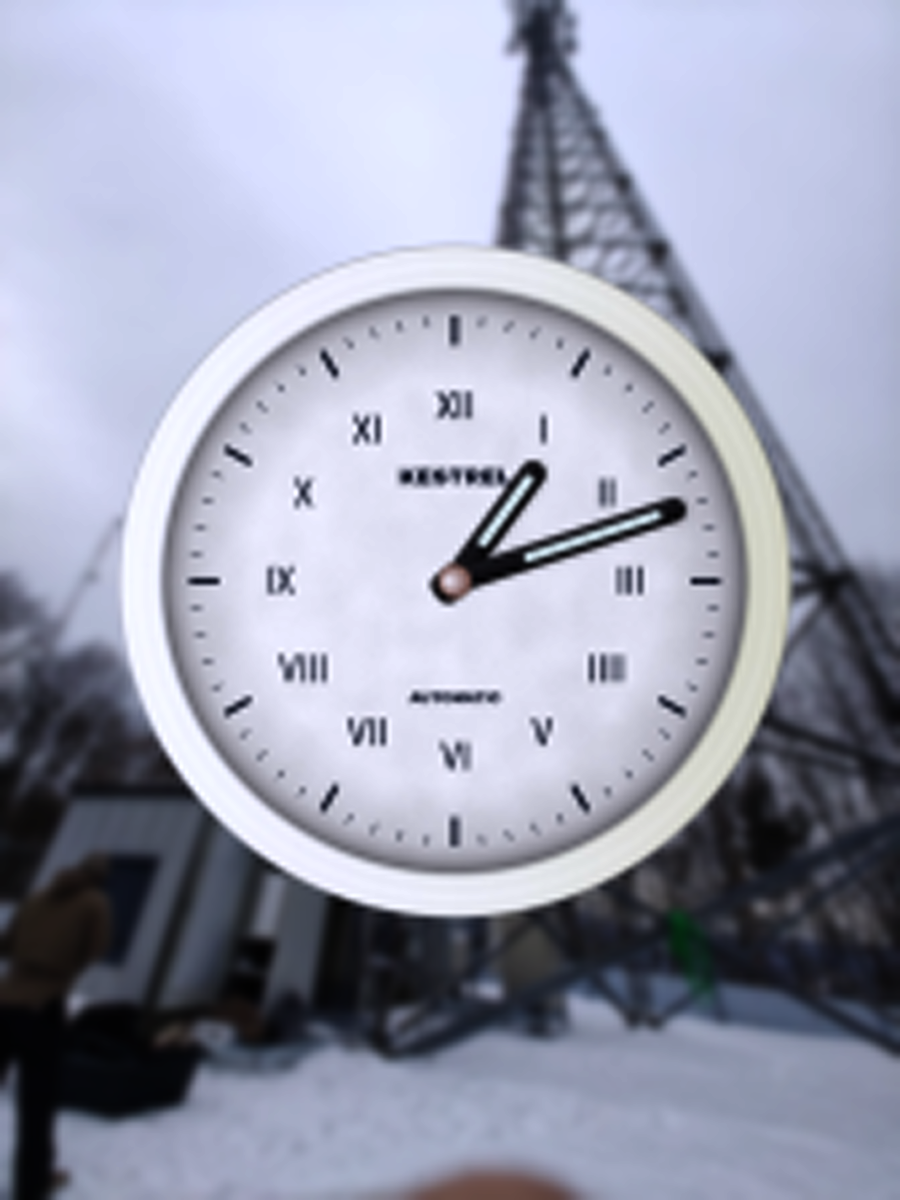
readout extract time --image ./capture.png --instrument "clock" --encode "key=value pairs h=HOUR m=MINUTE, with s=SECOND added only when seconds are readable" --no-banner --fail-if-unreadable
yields h=1 m=12
